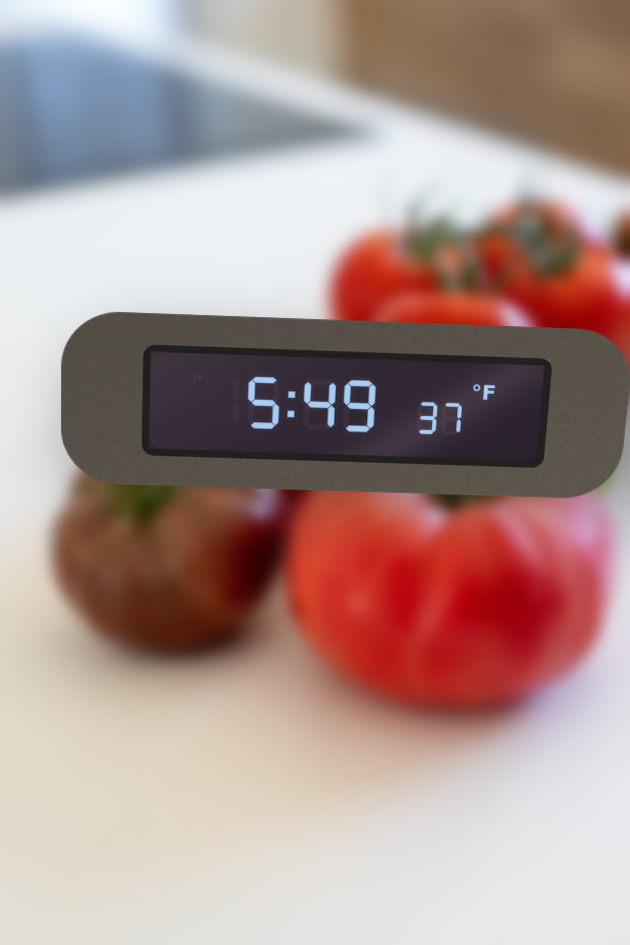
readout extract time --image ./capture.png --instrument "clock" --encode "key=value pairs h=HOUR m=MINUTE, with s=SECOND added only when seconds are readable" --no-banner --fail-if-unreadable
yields h=5 m=49
